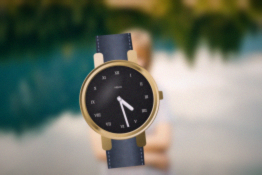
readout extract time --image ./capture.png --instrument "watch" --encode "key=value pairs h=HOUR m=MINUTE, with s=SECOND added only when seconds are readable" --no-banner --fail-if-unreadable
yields h=4 m=28
